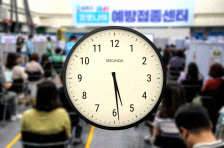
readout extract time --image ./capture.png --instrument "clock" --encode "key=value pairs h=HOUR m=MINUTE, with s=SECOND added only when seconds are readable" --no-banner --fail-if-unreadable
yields h=5 m=29
